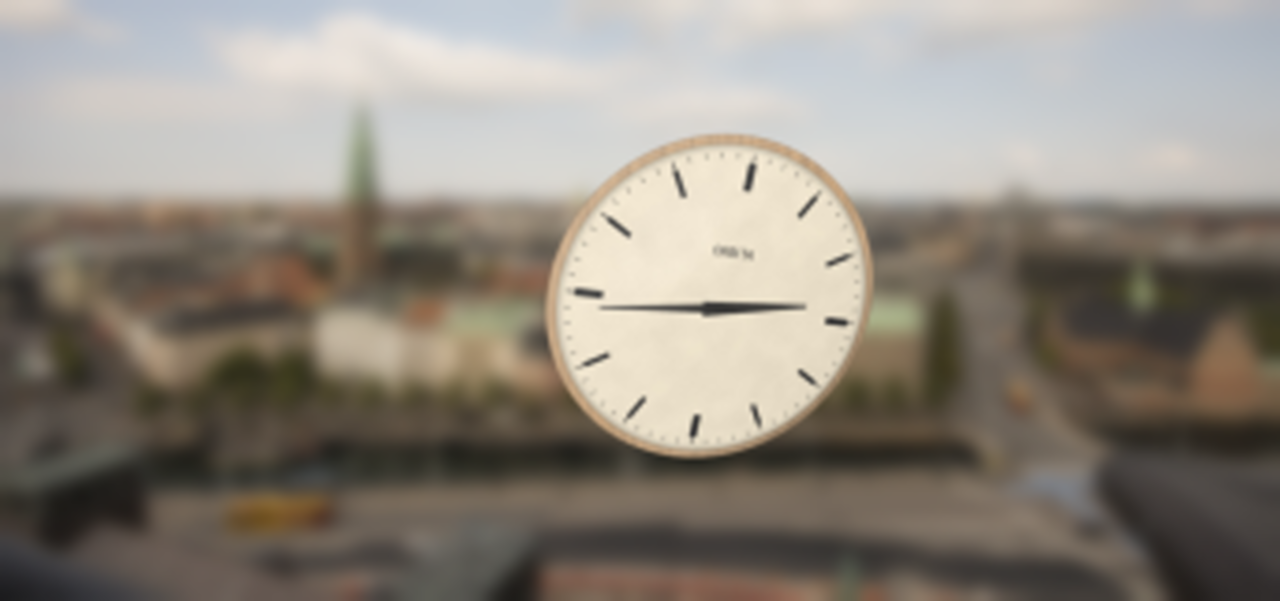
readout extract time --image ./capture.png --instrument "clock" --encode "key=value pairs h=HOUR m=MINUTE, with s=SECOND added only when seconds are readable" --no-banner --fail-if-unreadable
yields h=2 m=44
